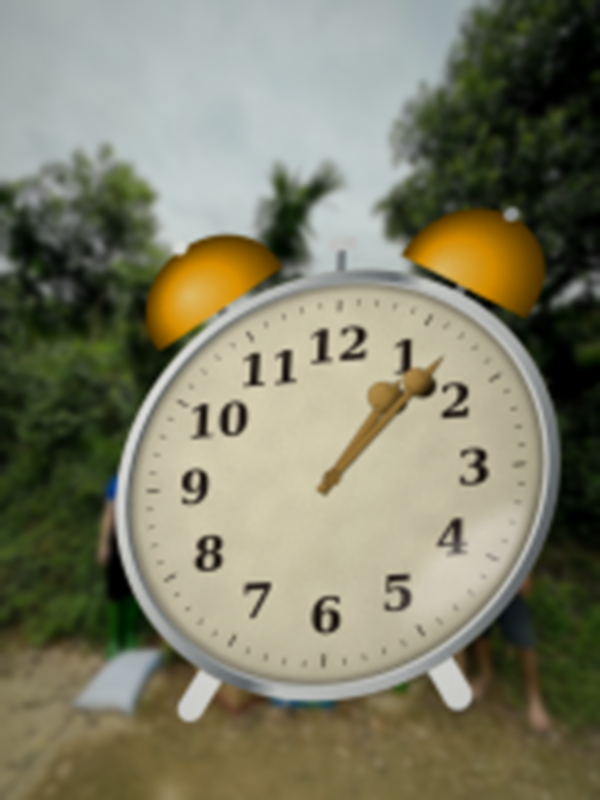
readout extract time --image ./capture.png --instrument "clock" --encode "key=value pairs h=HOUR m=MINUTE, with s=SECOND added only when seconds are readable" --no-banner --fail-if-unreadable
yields h=1 m=7
